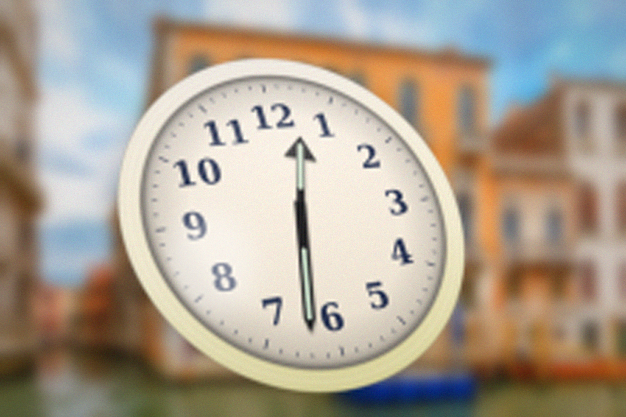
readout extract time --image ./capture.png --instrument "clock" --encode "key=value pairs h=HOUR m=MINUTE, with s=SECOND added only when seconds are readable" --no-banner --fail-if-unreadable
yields h=12 m=32
